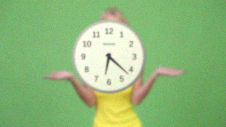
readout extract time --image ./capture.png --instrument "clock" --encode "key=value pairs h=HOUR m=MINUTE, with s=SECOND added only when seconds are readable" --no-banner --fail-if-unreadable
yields h=6 m=22
